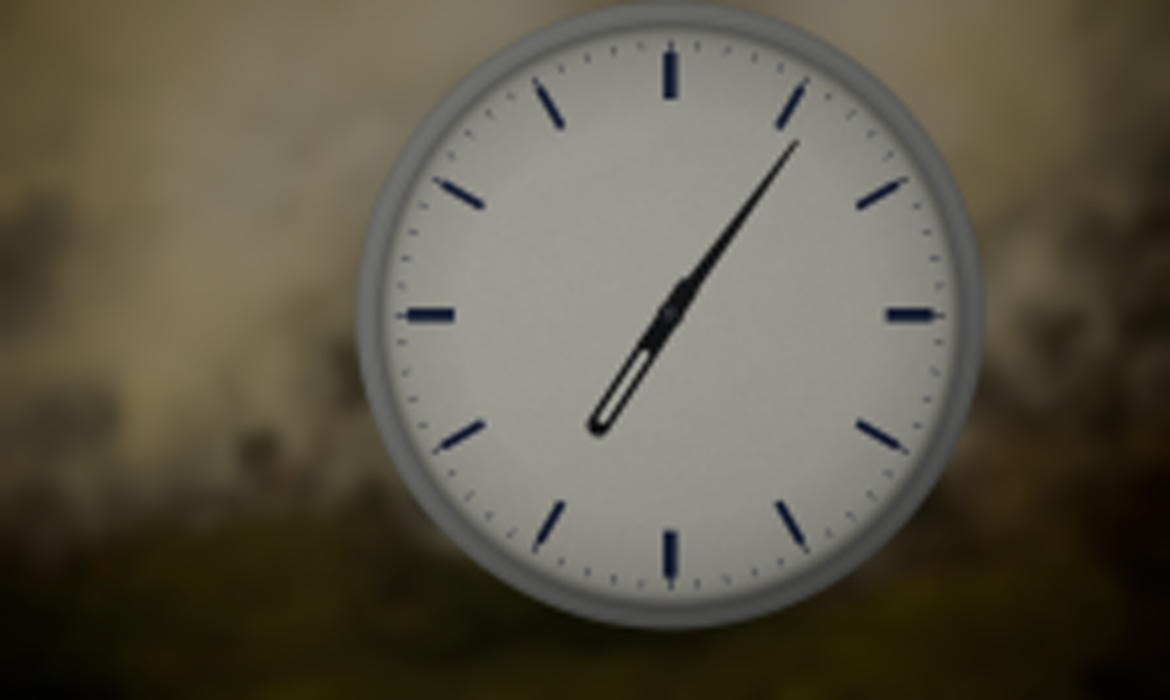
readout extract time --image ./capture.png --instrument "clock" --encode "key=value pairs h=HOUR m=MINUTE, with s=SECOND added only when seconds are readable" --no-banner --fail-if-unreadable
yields h=7 m=6
